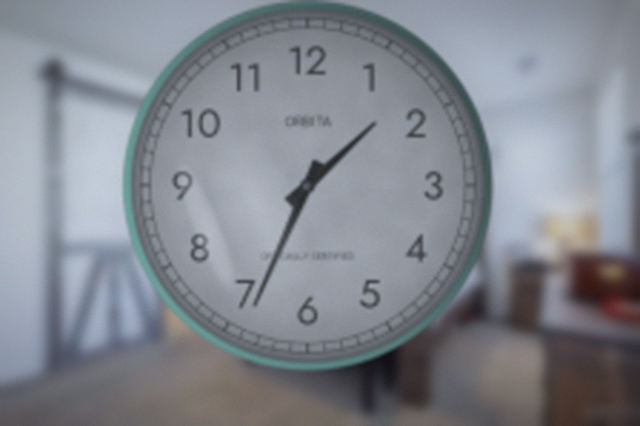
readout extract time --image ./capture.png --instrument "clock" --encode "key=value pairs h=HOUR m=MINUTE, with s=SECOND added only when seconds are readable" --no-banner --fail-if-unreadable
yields h=1 m=34
